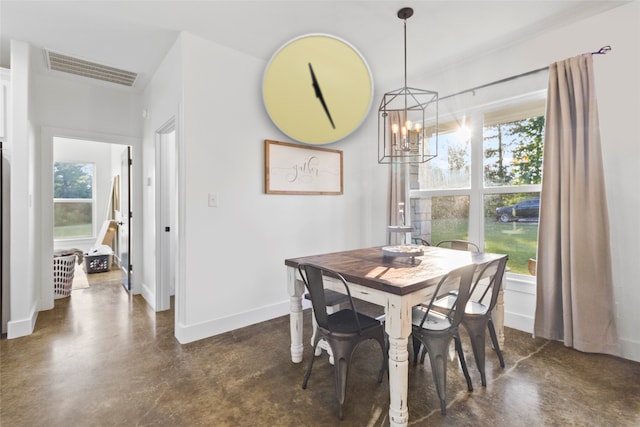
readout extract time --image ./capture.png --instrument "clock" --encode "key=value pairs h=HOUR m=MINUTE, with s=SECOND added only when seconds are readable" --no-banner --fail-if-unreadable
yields h=11 m=26
